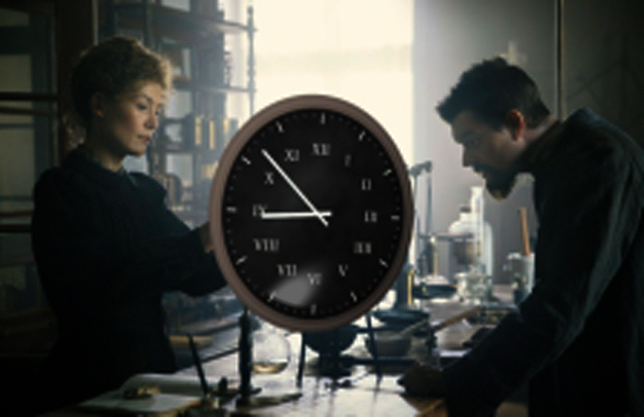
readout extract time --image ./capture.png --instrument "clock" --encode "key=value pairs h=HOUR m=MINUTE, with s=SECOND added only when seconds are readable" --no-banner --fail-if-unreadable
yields h=8 m=52
